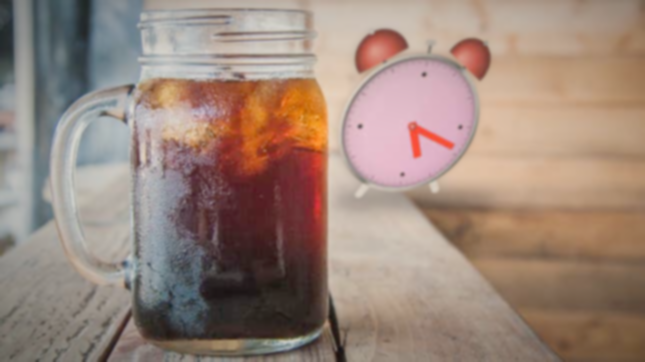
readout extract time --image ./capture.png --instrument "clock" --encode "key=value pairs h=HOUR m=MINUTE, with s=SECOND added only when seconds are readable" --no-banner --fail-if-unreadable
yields h=5 m=19
